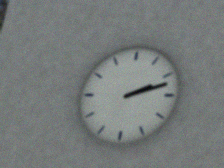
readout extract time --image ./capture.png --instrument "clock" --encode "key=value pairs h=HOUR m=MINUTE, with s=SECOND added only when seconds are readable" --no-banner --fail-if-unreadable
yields h=2 m=12
